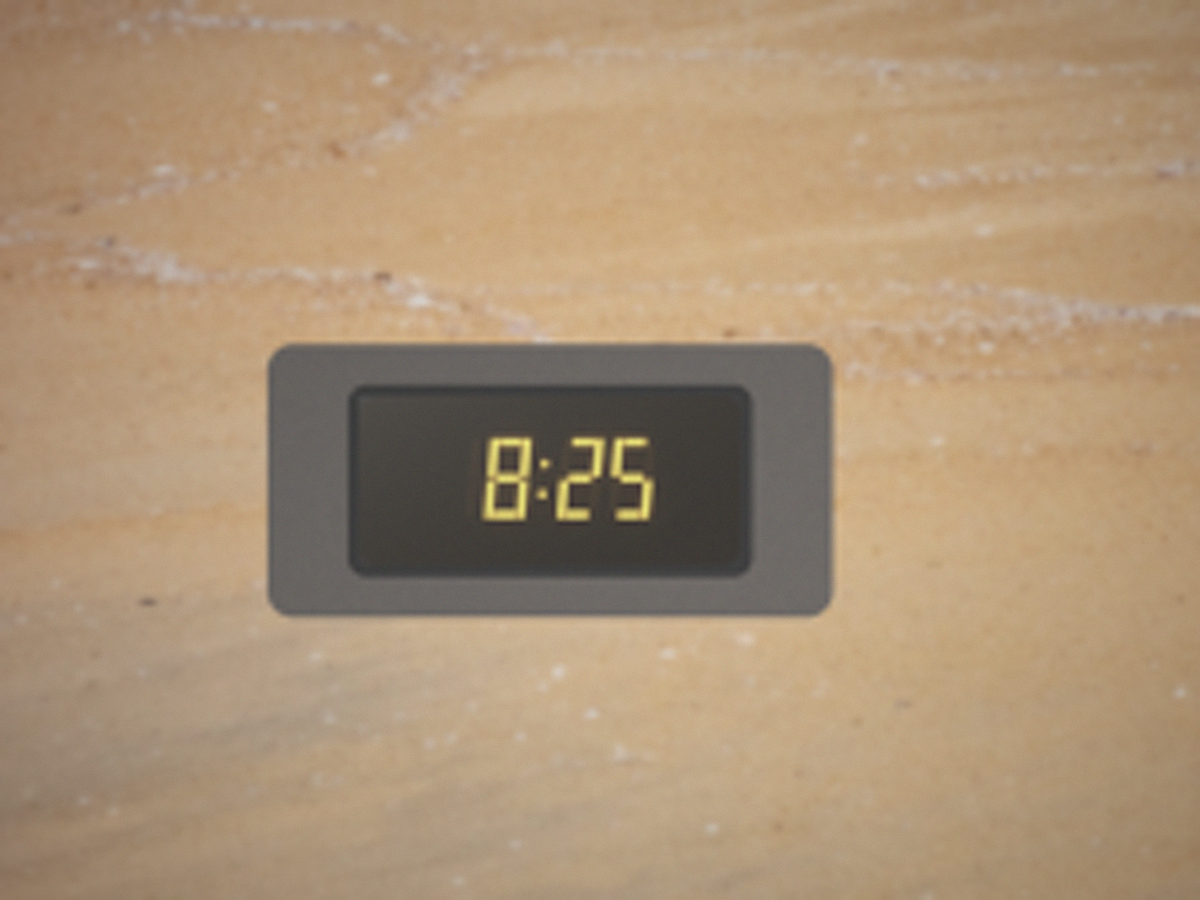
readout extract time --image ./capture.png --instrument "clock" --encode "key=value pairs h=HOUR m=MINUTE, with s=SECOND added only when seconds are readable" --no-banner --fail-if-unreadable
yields h=8 m=25
